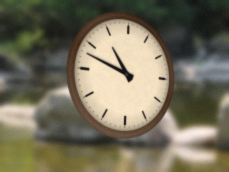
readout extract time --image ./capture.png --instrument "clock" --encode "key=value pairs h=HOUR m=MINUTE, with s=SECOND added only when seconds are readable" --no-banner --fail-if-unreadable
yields h=10 m=48
